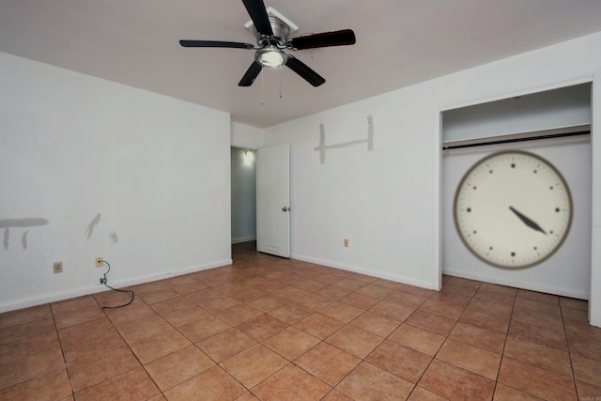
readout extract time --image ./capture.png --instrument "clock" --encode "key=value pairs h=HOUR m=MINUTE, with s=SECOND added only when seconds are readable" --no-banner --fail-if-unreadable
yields h=4 m=21
